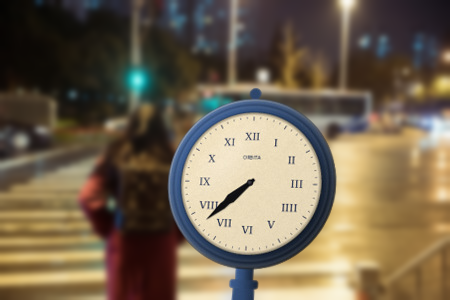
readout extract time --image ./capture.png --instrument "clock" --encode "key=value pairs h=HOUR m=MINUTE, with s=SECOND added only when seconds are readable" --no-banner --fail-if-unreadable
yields h=7 m=38
